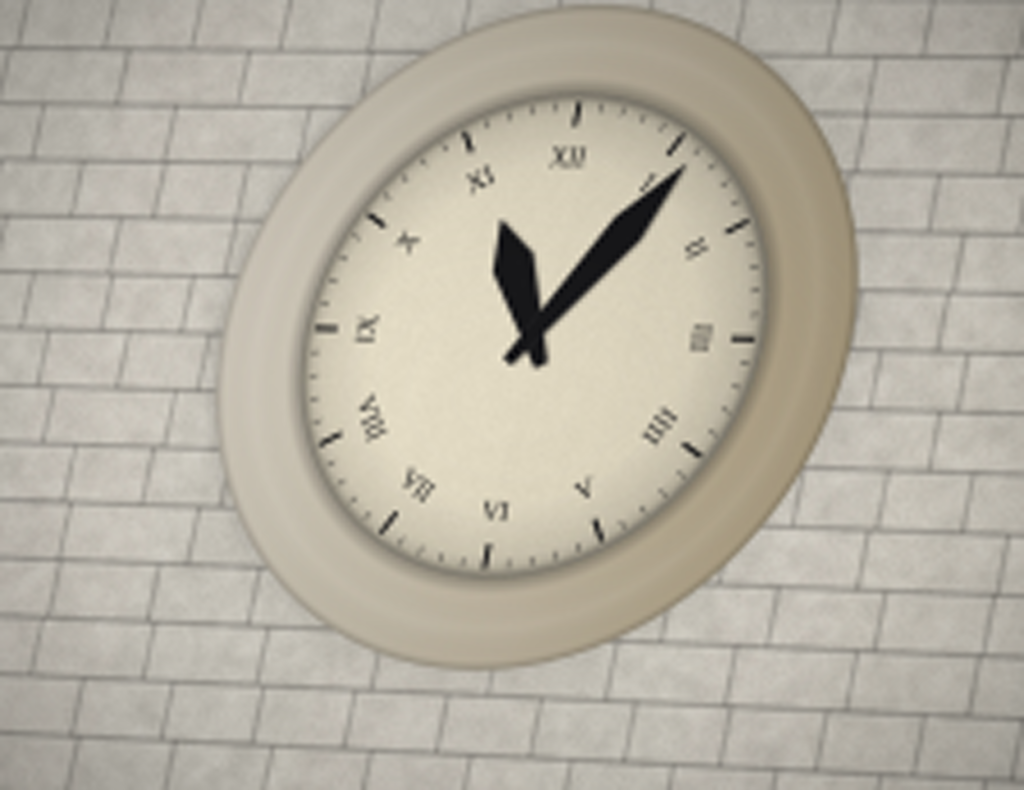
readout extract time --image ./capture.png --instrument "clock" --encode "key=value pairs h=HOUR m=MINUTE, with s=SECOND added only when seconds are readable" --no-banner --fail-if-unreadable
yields h=11 m=6
